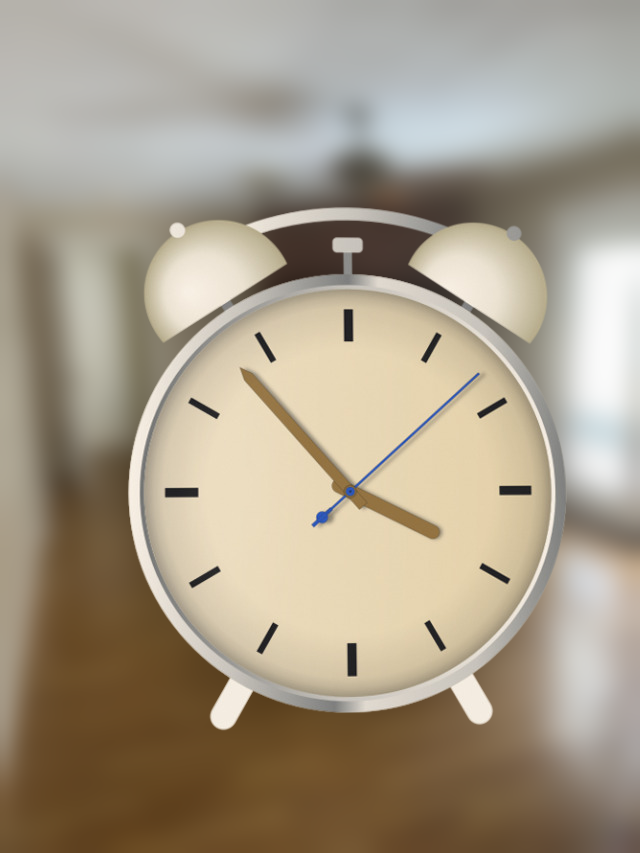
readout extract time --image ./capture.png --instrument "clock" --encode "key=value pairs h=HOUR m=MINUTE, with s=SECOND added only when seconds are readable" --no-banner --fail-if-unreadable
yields h=3 m=53 s=8
